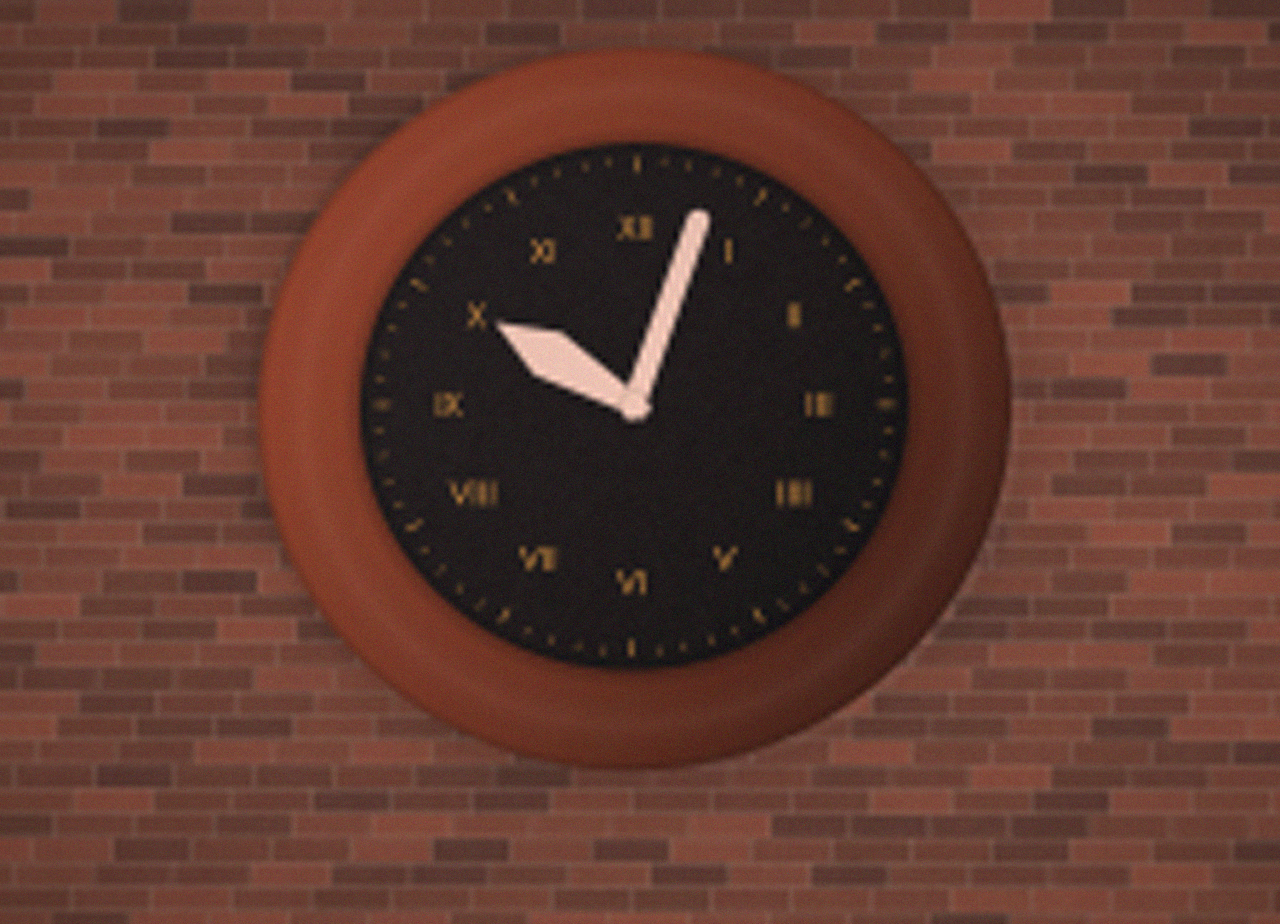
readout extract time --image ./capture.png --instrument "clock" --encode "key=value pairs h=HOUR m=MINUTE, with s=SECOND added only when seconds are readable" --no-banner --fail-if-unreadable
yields h=10 m=3
